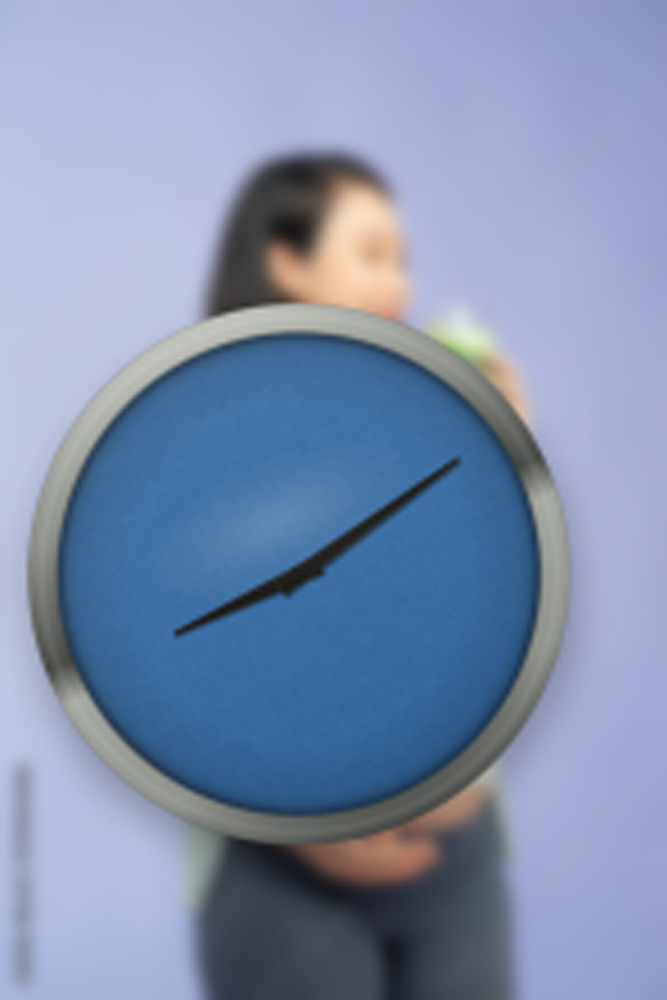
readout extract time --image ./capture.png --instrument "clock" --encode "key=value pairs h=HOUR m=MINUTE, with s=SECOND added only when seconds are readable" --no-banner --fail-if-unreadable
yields h=8 m=9
